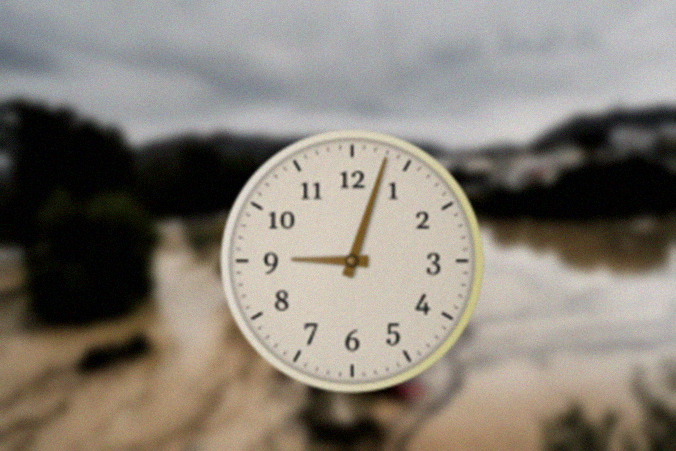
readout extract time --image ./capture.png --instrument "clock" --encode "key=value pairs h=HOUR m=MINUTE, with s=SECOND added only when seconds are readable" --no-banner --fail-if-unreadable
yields h=9 m=3
